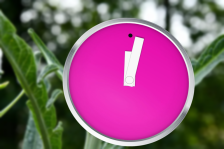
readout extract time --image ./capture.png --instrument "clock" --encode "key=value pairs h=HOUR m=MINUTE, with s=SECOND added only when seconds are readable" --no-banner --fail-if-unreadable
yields h=12 m=2
